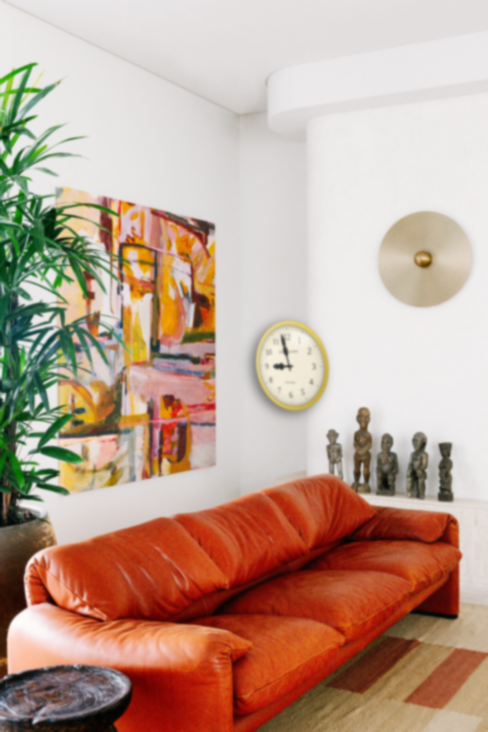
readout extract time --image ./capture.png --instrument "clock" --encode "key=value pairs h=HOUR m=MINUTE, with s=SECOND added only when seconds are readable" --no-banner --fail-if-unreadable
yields h=8 m=58
